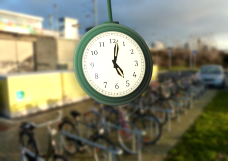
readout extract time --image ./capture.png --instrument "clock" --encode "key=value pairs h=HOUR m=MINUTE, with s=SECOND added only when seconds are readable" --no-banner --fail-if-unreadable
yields h=5 m=2
